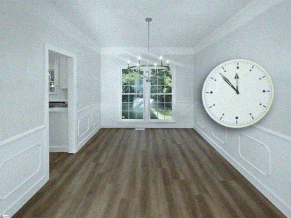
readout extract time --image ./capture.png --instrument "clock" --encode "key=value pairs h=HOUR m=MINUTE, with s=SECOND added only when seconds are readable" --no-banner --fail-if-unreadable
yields h=11 m=53
